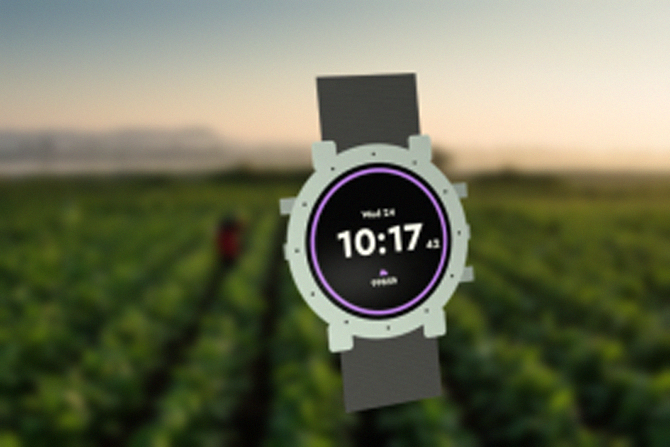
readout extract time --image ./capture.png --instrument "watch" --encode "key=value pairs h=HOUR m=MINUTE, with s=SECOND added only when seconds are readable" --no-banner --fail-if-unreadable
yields h=10 m=17
